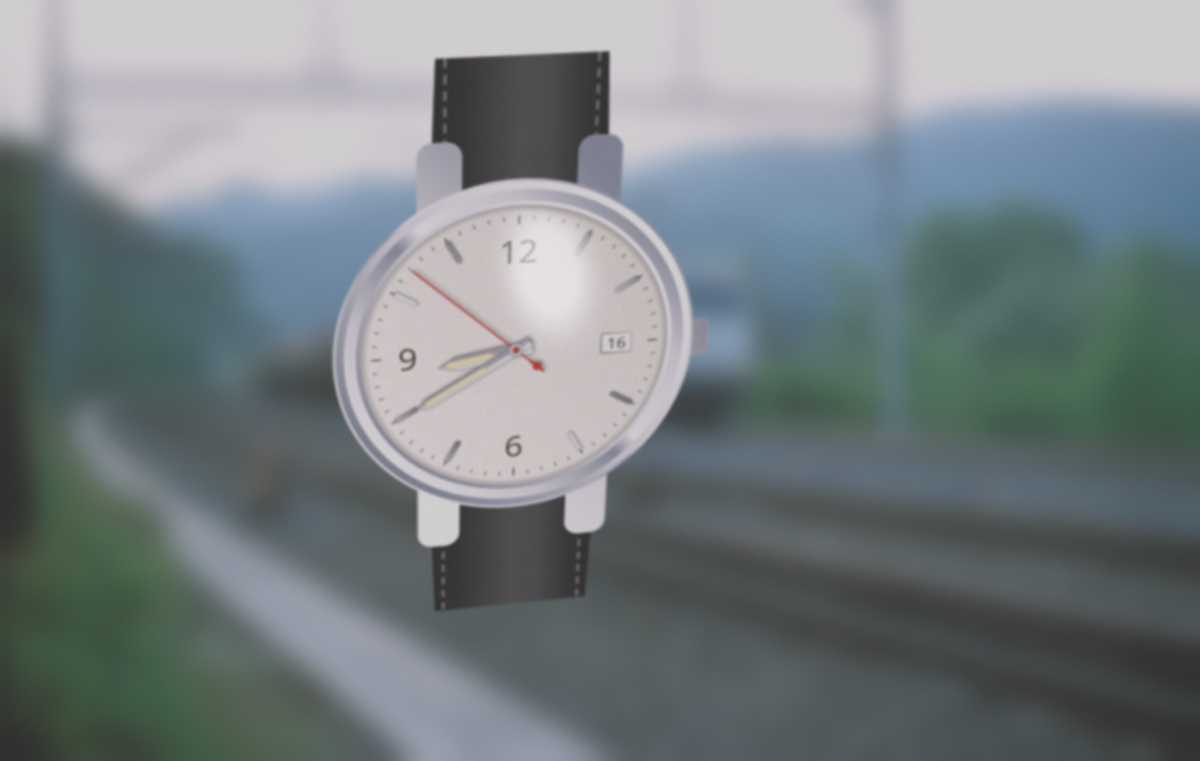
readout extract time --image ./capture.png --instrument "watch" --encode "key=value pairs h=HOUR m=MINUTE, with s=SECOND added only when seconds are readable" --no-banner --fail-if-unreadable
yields h=8 m=39 s=52
